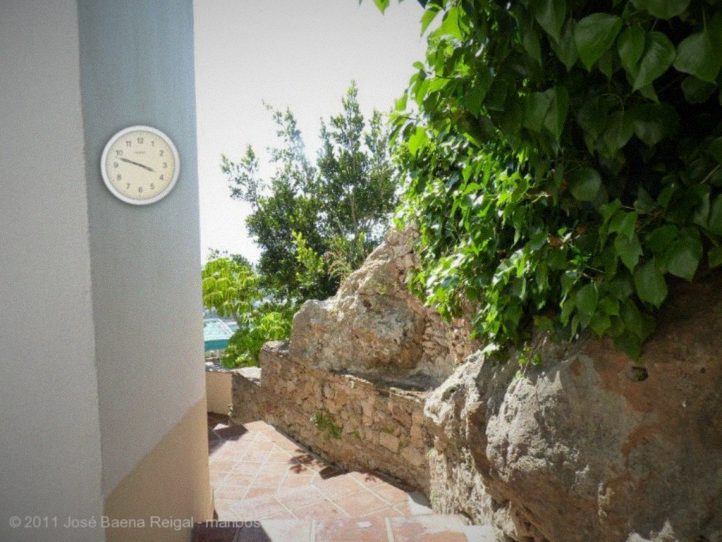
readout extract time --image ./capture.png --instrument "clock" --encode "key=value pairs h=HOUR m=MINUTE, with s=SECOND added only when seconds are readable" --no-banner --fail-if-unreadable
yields h=3 m=48
